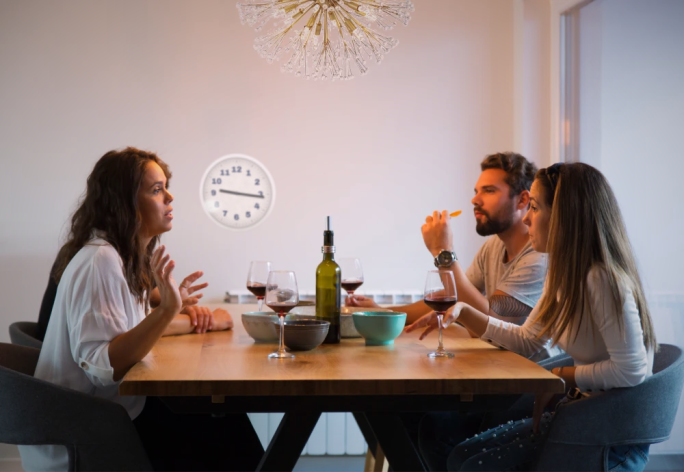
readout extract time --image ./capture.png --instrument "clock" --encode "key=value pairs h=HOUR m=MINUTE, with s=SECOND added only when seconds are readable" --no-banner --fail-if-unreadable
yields h=9 m=16
